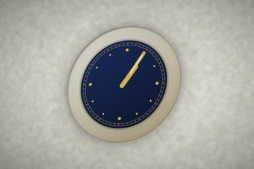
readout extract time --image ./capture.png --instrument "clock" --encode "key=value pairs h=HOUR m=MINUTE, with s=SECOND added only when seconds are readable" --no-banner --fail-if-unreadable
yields h=1 m=5
